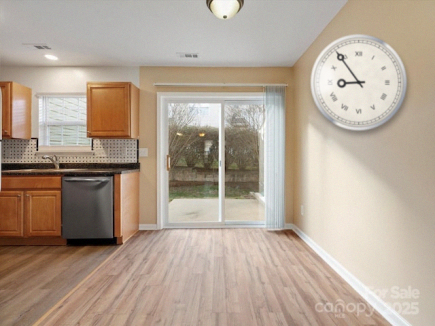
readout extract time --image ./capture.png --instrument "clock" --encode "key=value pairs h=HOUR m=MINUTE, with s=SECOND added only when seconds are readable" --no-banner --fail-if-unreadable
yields h=8 m=54
